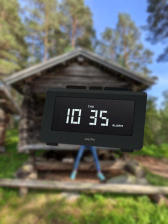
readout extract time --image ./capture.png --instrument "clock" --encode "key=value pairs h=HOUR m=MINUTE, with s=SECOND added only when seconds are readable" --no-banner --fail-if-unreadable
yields h=10 m=35
